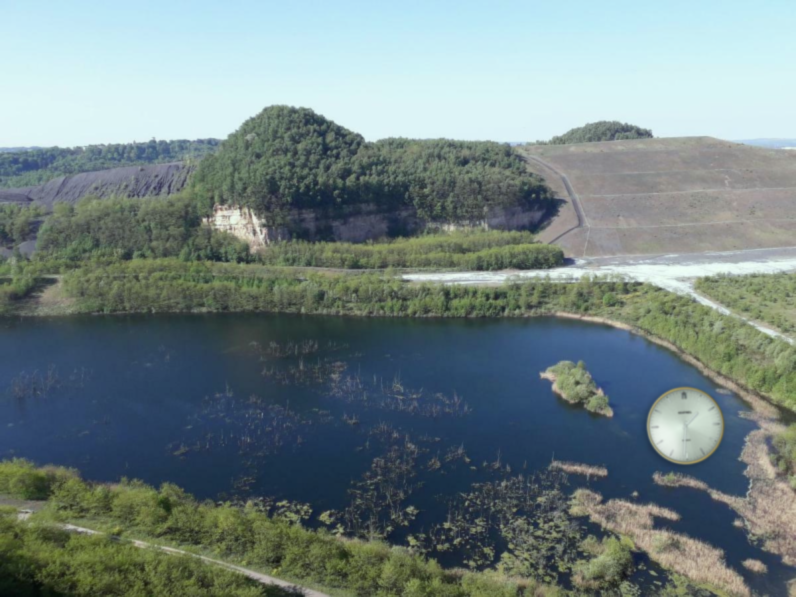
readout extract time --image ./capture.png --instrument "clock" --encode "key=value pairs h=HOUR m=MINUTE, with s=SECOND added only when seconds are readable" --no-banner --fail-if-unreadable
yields h=1 m=31
